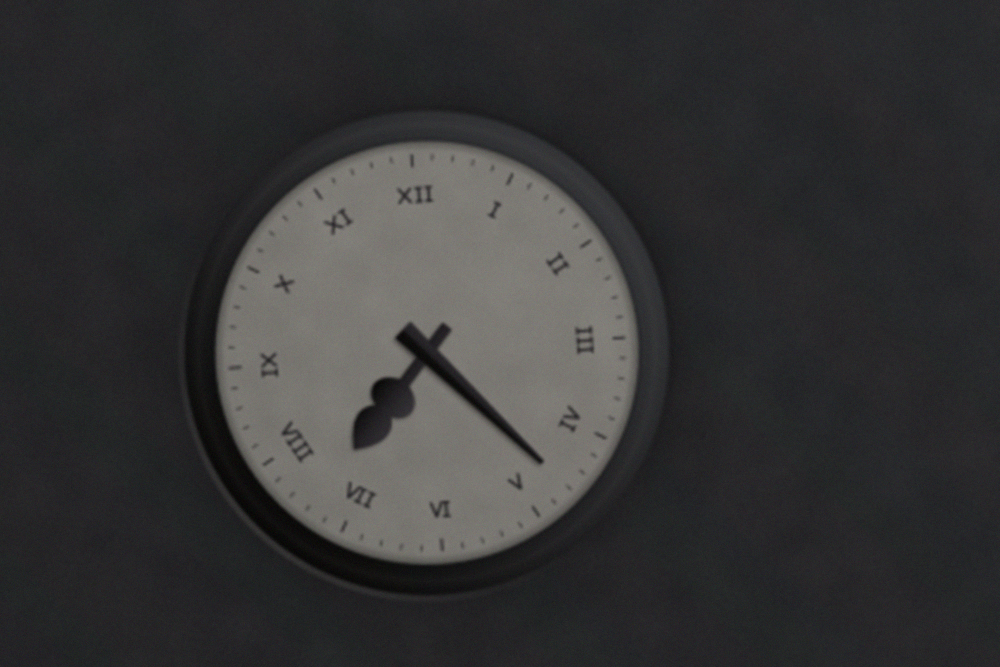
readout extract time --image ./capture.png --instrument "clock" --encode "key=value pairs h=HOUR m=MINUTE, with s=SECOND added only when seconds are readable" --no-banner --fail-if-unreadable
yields h=7 m=23
